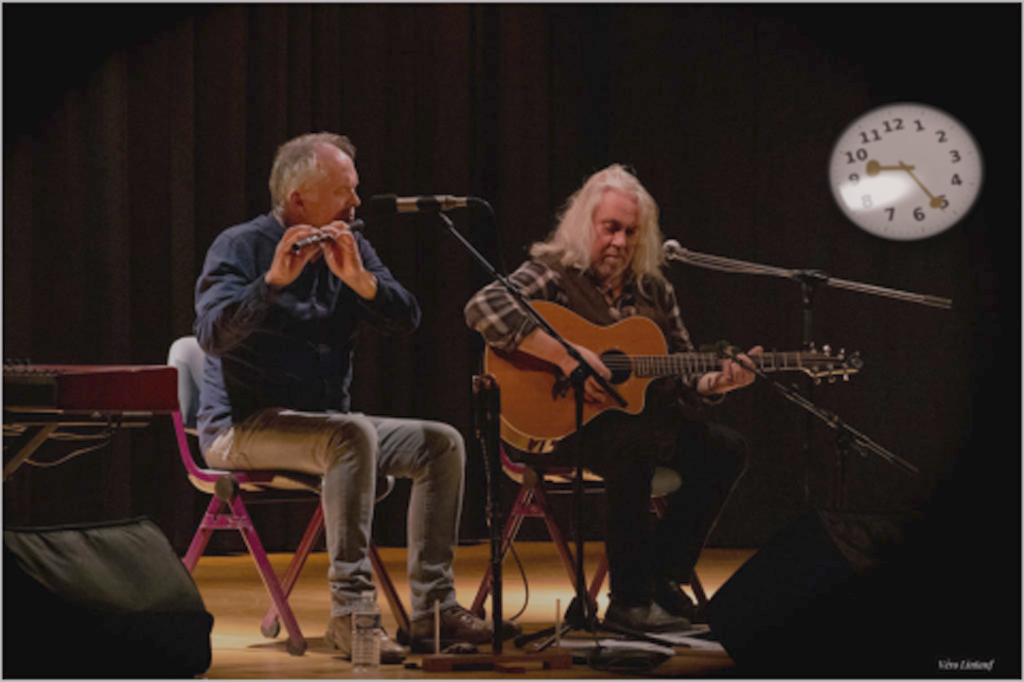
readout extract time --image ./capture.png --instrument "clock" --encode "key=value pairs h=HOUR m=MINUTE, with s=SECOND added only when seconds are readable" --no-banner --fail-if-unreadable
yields h=9 m=26
